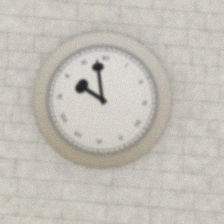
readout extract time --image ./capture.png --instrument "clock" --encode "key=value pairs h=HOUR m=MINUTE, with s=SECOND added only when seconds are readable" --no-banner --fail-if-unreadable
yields h=9 m=58
